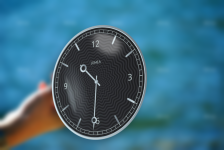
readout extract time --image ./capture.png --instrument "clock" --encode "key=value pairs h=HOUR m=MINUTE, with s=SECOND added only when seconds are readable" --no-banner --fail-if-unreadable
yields h=10 m=31
